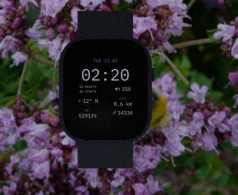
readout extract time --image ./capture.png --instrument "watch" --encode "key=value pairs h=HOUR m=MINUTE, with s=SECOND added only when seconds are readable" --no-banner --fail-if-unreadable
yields h=2 m=20
